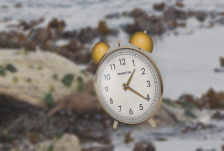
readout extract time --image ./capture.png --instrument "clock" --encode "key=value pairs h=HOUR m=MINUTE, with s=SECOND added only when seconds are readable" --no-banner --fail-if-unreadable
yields h=1 m=21
